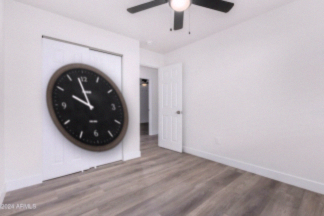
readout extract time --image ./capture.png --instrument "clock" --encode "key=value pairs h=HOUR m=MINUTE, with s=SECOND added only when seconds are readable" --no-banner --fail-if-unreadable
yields h=9 m=58
